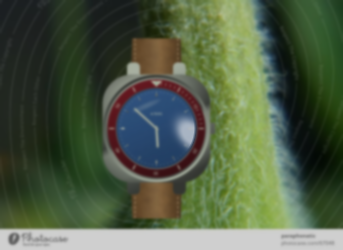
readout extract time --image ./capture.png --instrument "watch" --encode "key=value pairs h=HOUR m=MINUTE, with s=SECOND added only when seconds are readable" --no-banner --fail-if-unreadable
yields h=5 m=52
